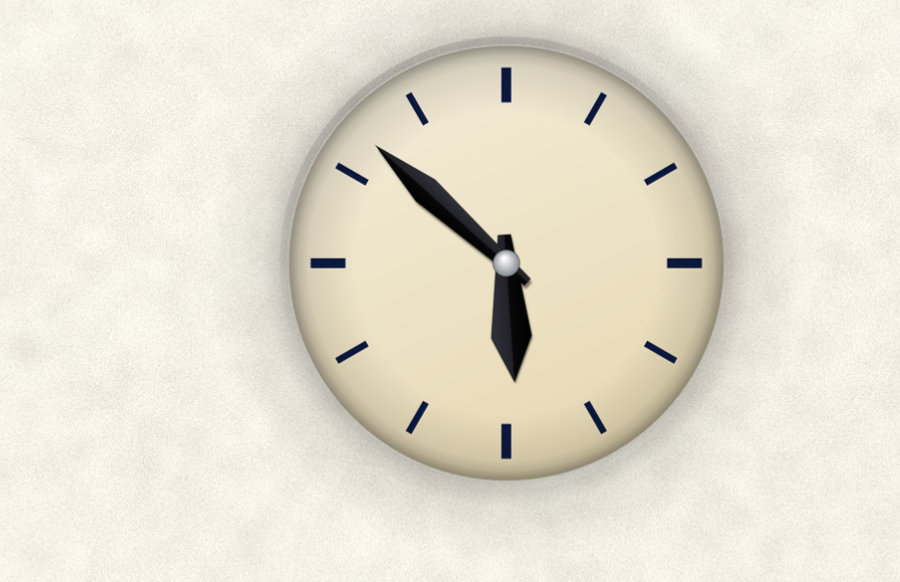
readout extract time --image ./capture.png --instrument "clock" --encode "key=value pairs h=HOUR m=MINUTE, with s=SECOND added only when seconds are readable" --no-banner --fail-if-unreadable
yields h=5 m=52
